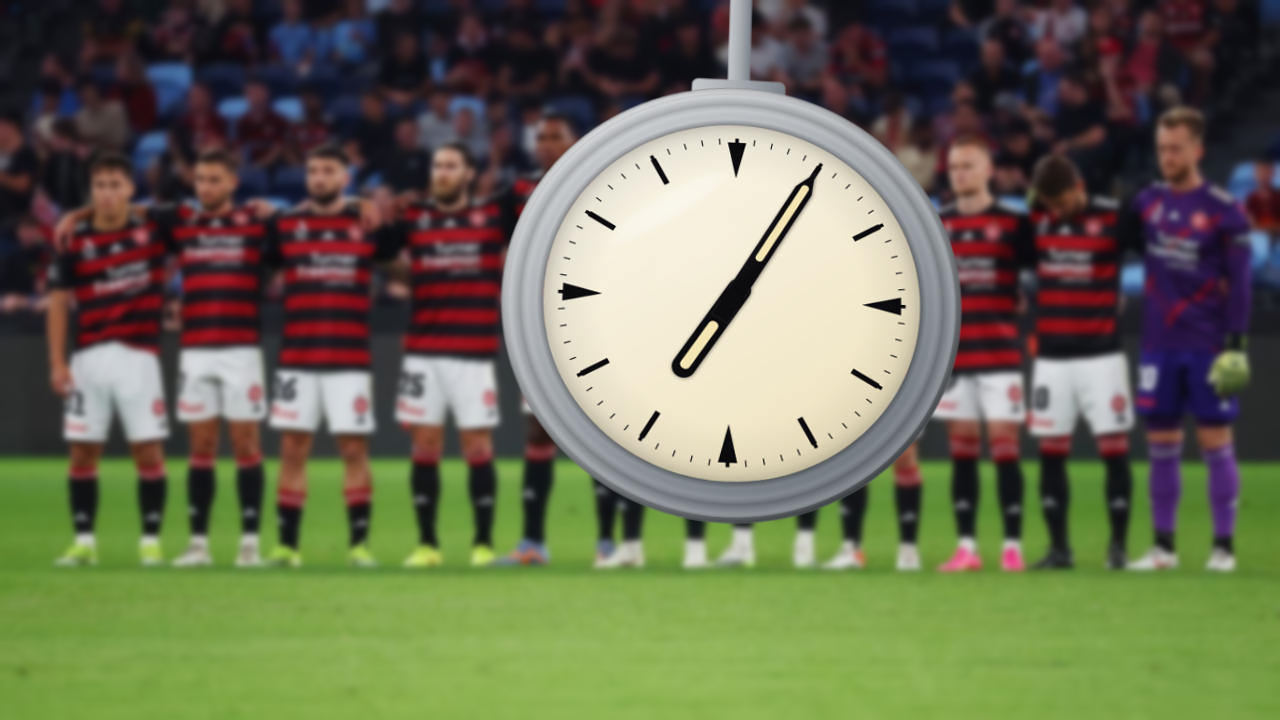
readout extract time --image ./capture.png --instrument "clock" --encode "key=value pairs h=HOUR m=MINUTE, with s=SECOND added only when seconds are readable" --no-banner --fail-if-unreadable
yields h=7 m=5
